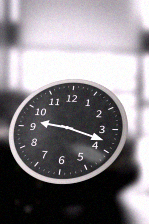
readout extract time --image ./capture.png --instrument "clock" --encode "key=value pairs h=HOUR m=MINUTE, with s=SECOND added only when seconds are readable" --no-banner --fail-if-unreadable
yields h=9 m=18
